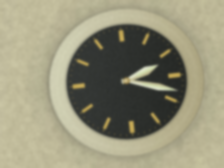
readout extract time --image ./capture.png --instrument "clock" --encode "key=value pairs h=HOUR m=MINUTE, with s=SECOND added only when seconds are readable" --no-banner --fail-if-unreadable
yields h=2 m=18
